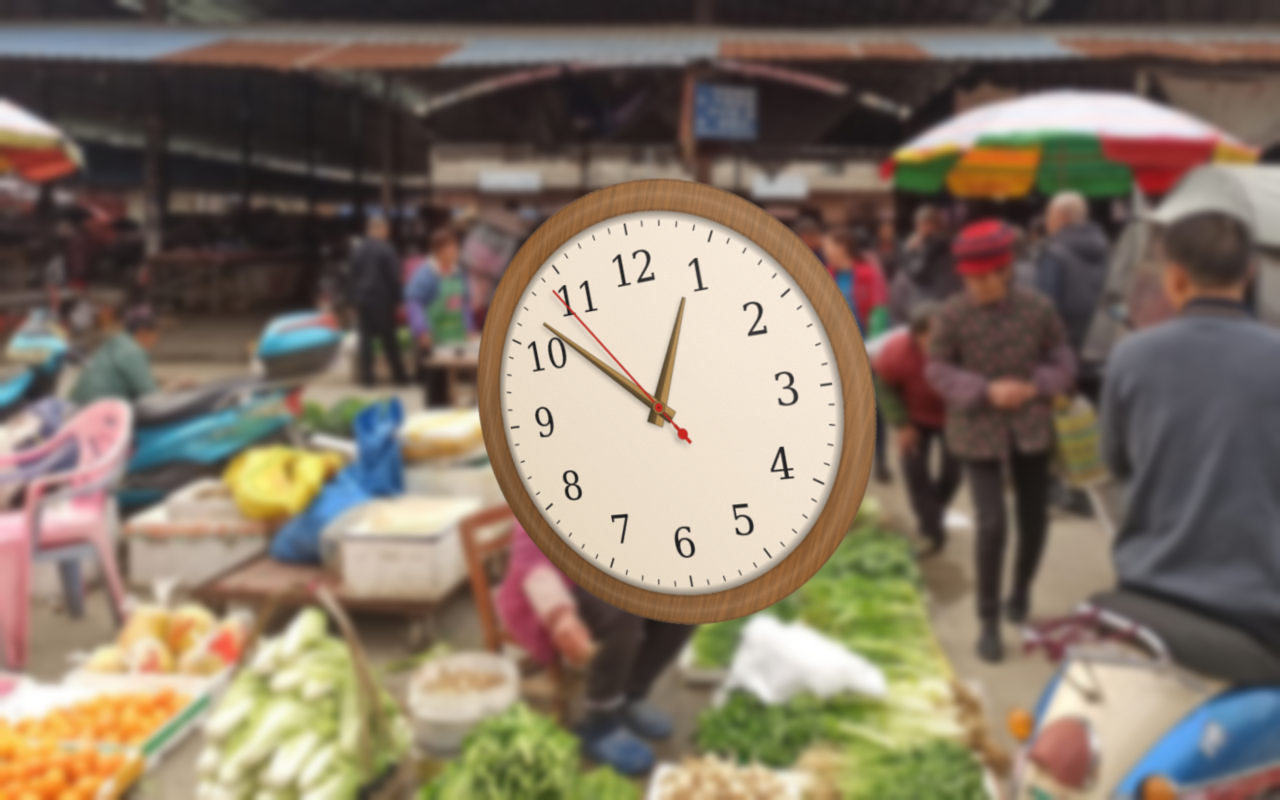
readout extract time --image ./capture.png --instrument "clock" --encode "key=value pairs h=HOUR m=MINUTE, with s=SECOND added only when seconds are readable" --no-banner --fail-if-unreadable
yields h=12 m=51 s=54
